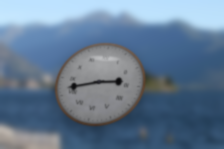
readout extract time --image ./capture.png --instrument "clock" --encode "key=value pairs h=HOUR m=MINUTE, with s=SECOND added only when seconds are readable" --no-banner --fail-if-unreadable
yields h=2 m=42
